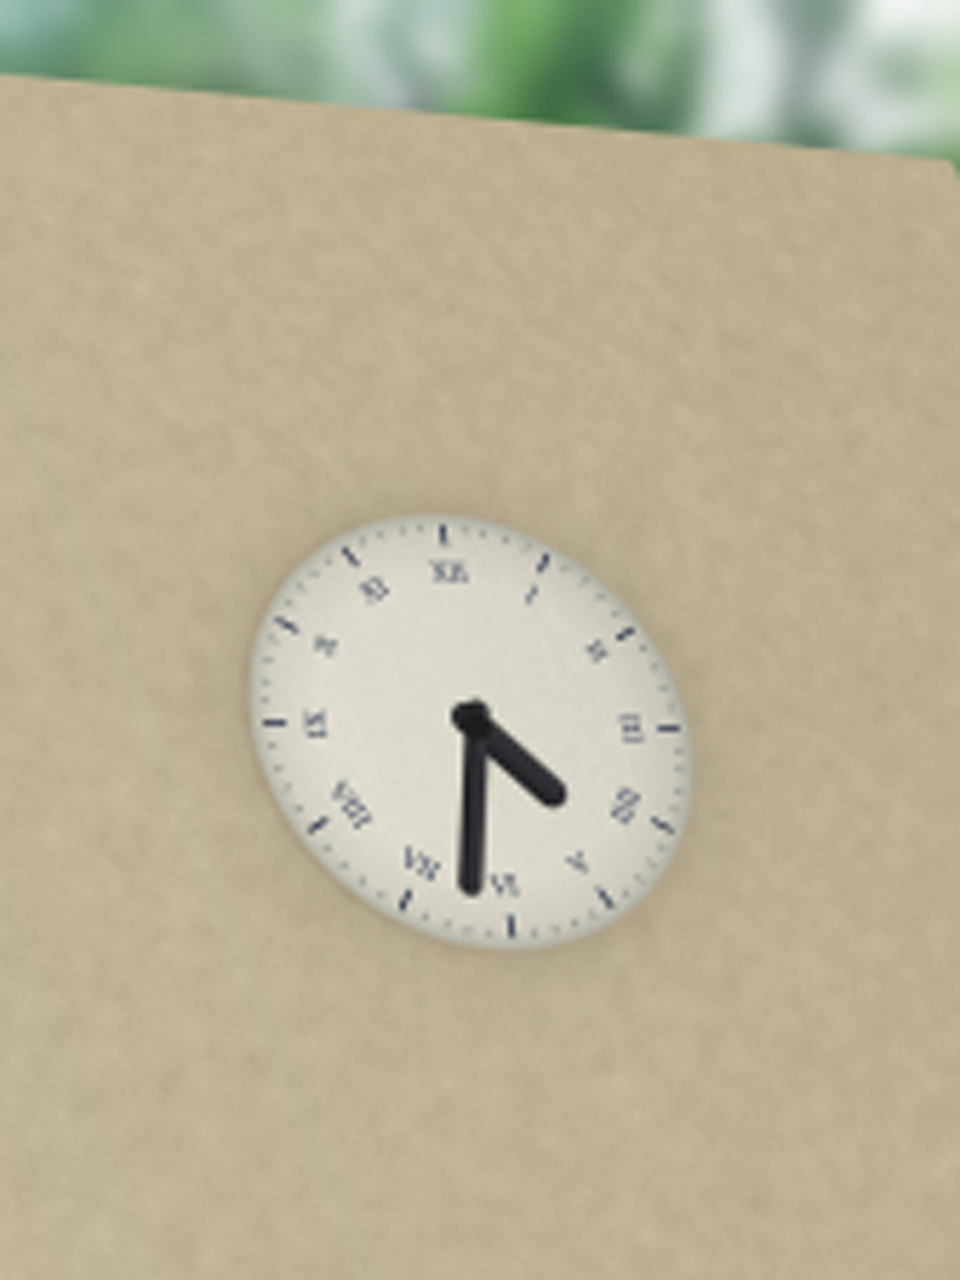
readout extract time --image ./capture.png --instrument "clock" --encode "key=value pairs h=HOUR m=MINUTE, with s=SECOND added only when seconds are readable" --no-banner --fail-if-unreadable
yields h=4 m=32
